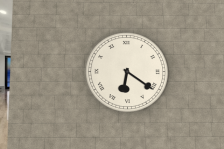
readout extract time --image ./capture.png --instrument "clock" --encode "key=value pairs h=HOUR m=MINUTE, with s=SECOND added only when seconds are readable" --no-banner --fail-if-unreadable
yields h=6 m=21
